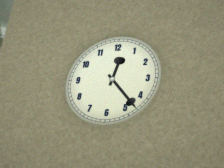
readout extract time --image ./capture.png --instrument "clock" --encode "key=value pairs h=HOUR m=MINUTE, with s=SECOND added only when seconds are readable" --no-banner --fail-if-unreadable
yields h=12 m=23
